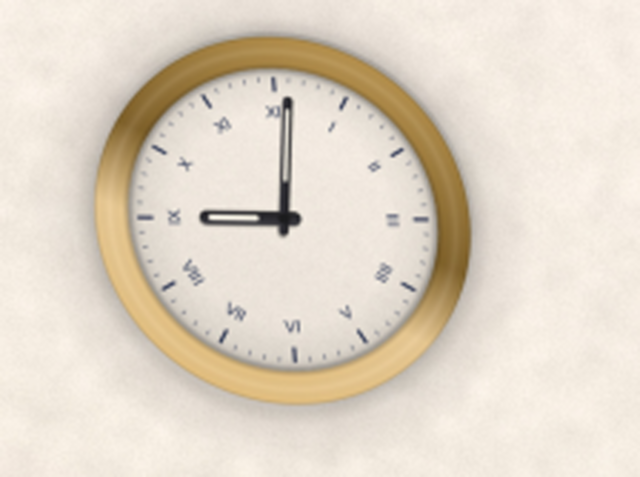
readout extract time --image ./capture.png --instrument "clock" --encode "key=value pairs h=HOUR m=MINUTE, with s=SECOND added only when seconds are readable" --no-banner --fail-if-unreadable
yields h=9 m=1
